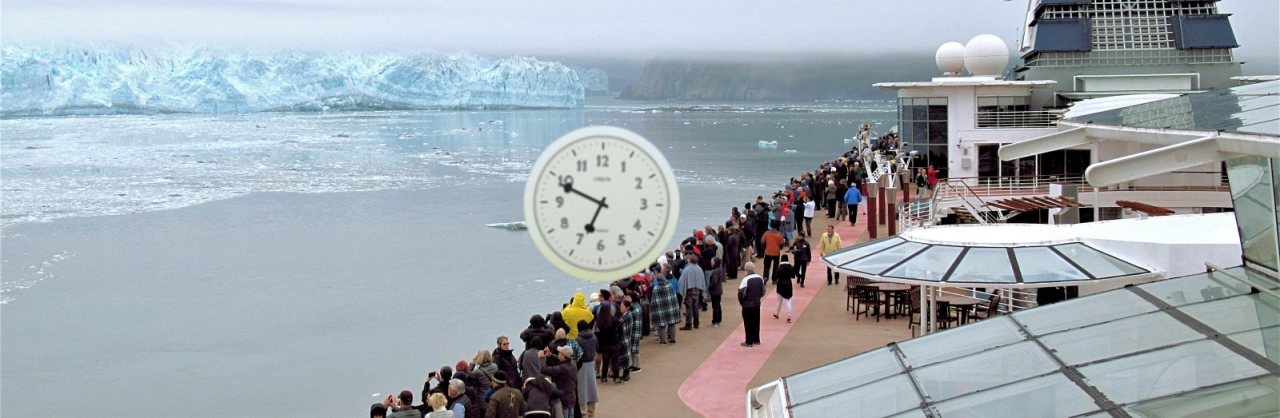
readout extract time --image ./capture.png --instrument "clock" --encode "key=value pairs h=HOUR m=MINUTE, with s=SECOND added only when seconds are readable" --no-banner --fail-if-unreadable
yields h=6 m=49
